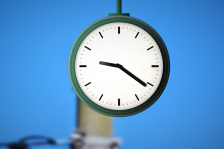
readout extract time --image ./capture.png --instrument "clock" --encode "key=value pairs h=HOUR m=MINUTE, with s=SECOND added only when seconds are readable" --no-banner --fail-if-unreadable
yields h=9 m=21
